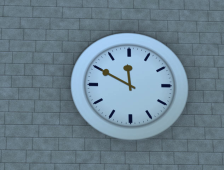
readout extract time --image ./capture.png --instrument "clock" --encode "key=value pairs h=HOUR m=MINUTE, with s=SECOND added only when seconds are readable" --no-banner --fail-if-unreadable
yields h=11 m=50
